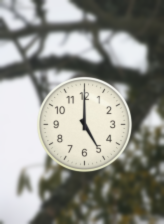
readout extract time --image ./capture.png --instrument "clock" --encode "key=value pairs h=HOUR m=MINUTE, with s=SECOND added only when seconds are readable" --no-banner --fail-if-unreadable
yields h=5 m=0
